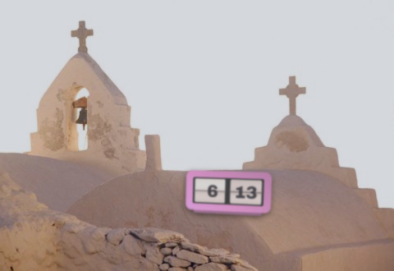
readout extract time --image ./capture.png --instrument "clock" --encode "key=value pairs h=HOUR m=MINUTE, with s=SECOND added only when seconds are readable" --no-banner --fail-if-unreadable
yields h=6 m=13
